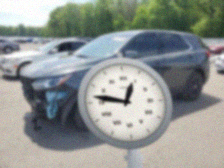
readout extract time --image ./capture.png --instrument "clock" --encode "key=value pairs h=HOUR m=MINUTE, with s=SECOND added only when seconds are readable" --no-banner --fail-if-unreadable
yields h=12 m=47
